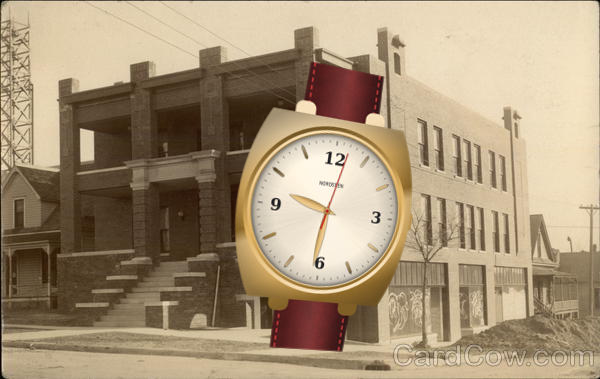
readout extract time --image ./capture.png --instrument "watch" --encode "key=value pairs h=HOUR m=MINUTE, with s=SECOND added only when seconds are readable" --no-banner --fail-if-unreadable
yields h=9 m=31 s=2
